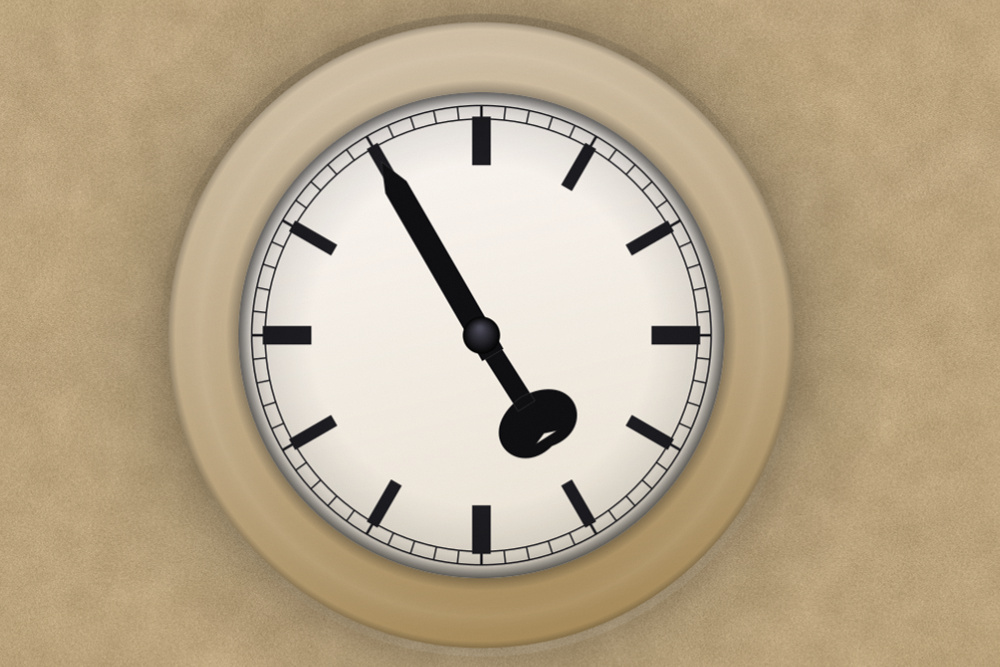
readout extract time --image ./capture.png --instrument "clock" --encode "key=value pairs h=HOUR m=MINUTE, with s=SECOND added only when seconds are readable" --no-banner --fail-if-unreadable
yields h=4 m=55
